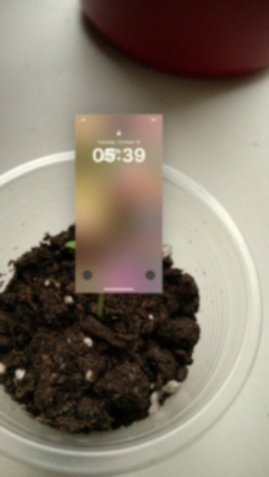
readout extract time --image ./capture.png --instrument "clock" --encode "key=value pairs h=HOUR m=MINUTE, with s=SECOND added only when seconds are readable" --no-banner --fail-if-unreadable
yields h=5 m=39
